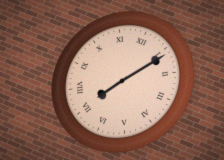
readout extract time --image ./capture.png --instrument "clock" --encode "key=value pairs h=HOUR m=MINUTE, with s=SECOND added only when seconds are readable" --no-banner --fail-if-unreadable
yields h=7 m=6
